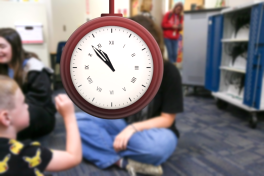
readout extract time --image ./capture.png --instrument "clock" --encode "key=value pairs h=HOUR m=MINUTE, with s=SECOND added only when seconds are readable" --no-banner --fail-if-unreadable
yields h=10 m=53
